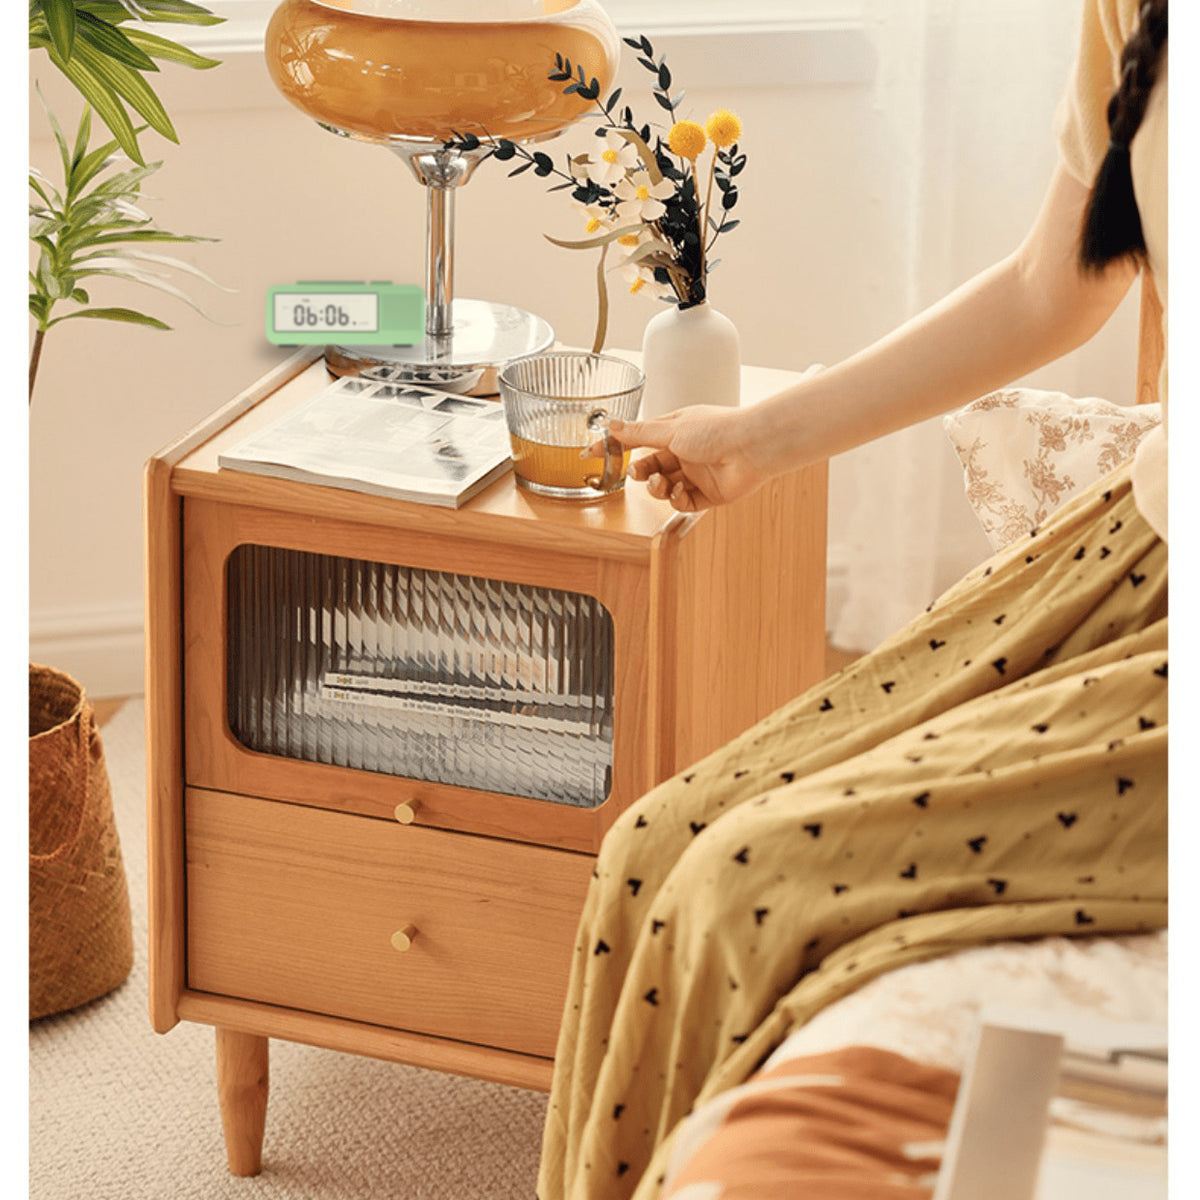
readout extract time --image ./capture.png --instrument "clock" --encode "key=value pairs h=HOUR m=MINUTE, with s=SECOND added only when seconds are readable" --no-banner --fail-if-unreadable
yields h=6 m=6
